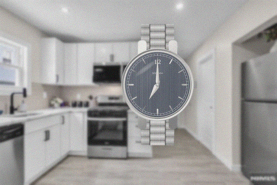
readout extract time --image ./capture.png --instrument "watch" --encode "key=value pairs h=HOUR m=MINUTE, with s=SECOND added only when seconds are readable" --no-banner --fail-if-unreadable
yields h=7 m=0
